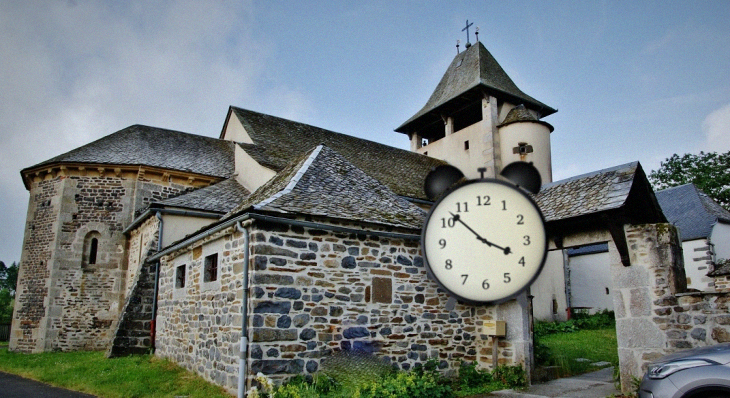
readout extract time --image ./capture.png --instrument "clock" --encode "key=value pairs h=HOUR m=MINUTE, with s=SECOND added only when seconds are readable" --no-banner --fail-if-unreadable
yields h=3 m=52
